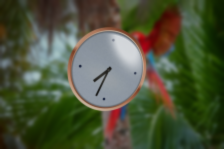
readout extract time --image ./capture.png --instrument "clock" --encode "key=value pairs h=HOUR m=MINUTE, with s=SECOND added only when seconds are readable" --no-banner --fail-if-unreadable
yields h=7 m=33
